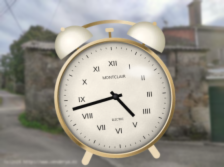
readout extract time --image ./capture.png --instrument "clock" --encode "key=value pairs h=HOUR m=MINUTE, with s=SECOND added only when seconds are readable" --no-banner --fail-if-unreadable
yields h=4 m=43
